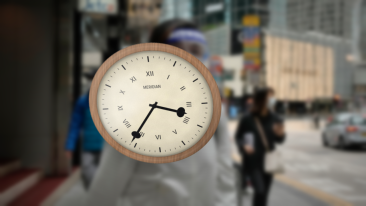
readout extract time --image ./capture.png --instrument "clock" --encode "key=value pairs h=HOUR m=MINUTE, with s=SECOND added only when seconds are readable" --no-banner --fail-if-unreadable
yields h=3 m=36
